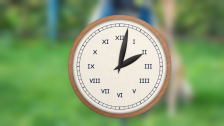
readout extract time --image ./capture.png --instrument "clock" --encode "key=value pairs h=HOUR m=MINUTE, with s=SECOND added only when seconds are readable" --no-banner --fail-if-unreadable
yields h=2 m=2
